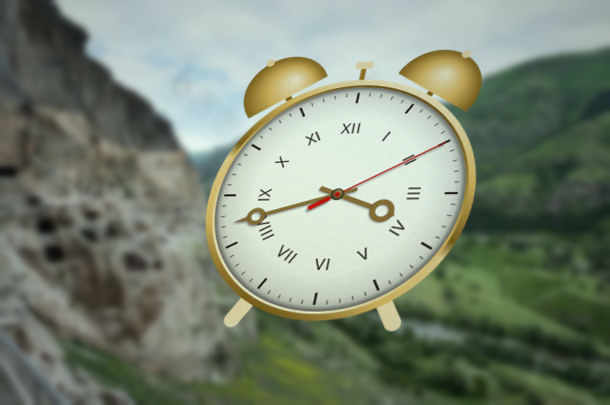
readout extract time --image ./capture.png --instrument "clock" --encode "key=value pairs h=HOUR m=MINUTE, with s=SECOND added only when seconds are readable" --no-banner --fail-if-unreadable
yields h=3 m=42 s=10
